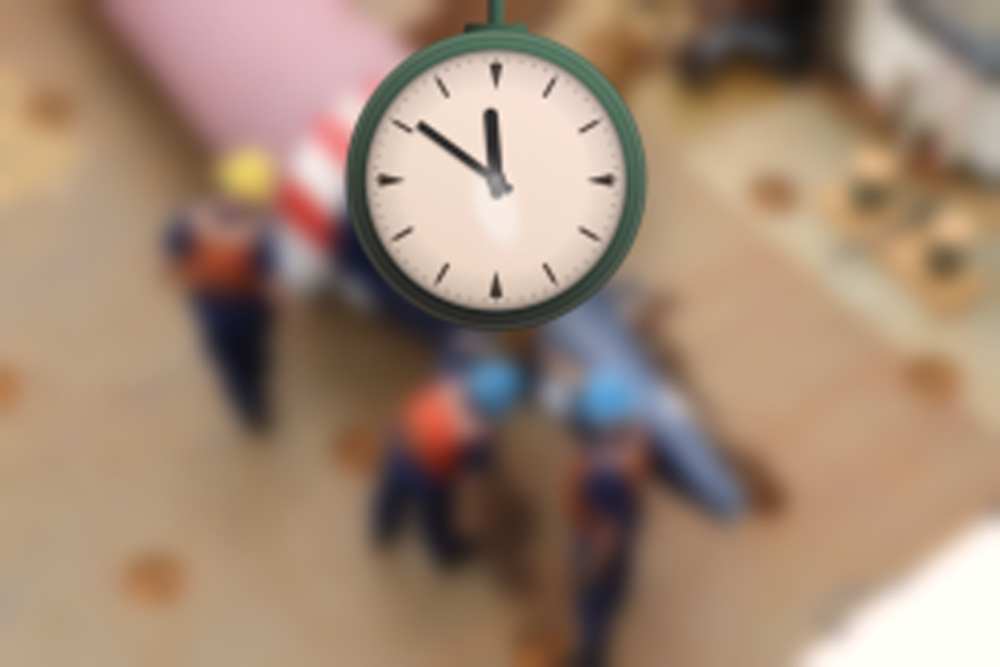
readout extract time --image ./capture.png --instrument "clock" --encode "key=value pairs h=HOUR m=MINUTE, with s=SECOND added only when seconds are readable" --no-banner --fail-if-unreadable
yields h=11 m=51
